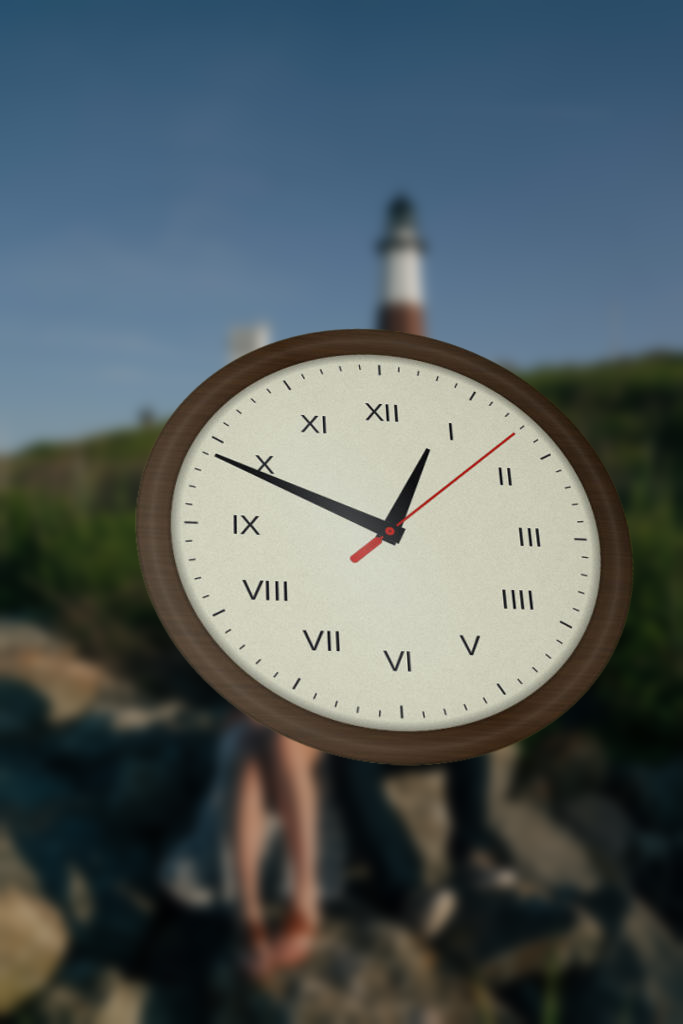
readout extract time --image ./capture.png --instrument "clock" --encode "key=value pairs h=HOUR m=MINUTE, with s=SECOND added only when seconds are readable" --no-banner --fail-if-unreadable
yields h=12 m=49 s=8
